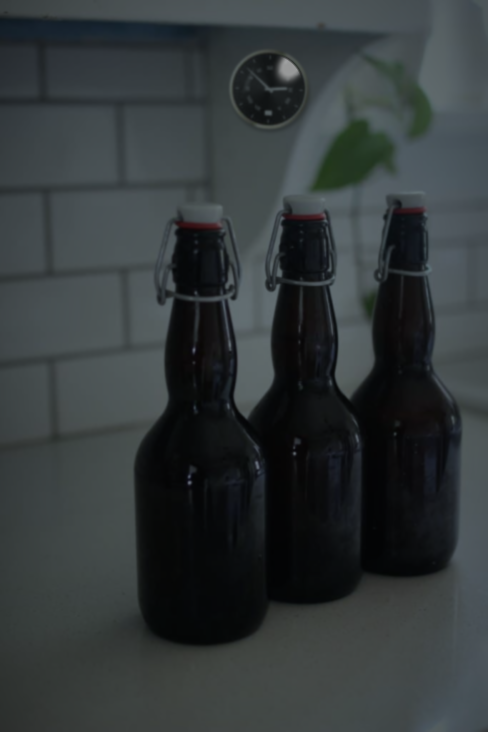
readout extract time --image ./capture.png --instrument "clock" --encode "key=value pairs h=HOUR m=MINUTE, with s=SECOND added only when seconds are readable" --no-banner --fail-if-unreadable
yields h=2 m=52
